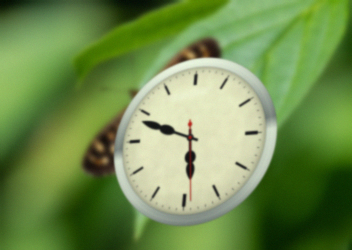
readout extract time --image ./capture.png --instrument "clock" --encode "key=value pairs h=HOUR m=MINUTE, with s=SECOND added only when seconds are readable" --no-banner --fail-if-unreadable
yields h=5 m=48 s=29
